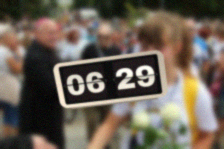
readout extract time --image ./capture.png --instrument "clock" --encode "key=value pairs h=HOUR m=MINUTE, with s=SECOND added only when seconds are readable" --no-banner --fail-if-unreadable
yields h=6 m=29
